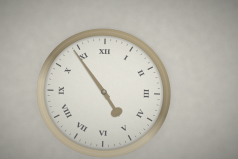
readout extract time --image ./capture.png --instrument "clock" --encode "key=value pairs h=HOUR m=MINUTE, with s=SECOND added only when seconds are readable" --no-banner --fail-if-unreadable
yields h=4 m=54
